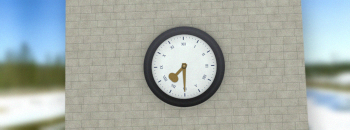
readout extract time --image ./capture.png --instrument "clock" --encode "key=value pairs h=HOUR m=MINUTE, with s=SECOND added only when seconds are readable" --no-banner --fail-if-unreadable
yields h=7 m=30
